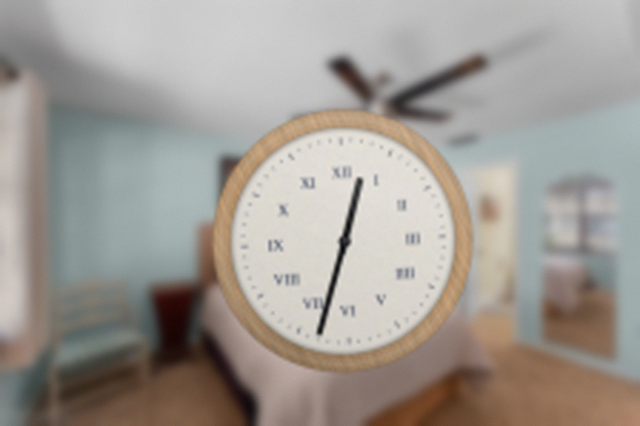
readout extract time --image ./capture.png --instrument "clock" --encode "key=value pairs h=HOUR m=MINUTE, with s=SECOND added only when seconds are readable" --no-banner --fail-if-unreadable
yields h=12 m=33
